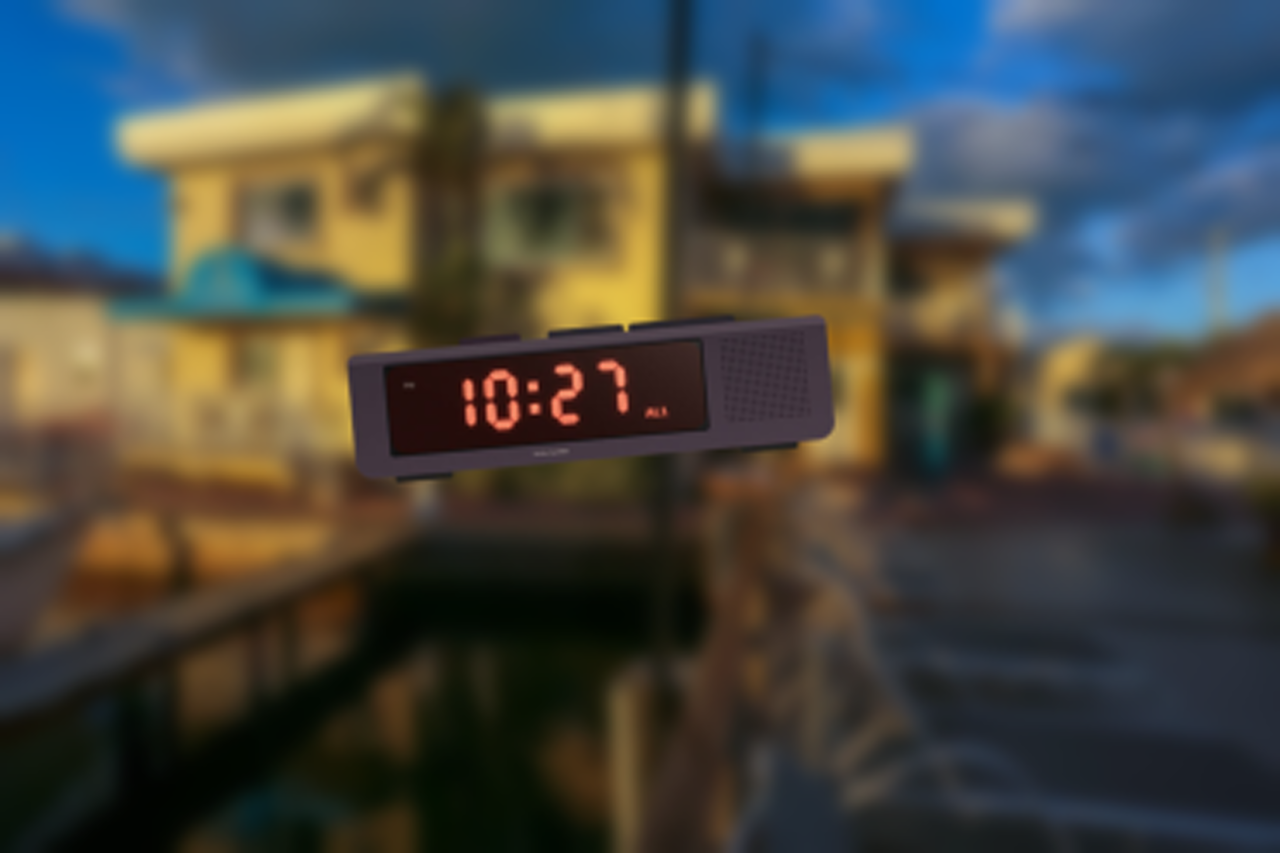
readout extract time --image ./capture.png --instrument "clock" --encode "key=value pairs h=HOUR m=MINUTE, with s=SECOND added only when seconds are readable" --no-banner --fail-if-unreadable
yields h=10 m=27
